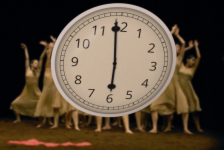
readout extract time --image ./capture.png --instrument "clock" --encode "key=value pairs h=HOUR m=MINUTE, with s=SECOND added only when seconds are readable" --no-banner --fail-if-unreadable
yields h=5 m=59
